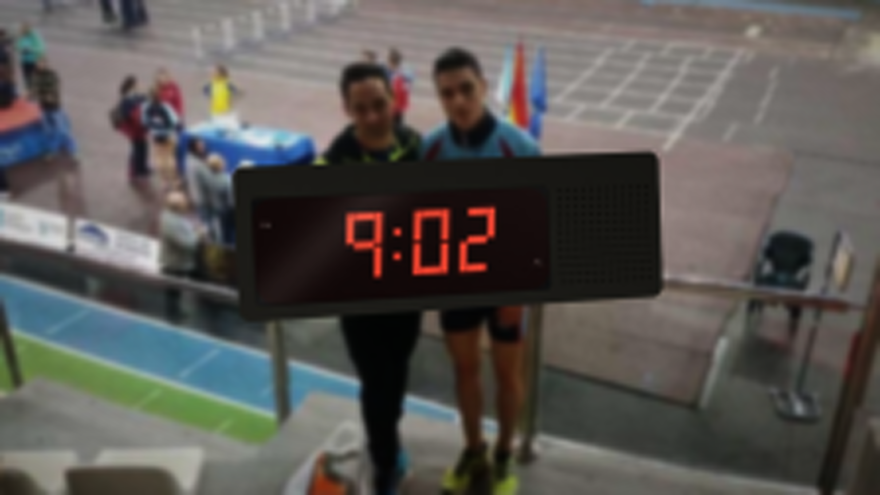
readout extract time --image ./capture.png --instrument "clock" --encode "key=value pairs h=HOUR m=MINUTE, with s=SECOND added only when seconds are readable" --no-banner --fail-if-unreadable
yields h=9 m=2
